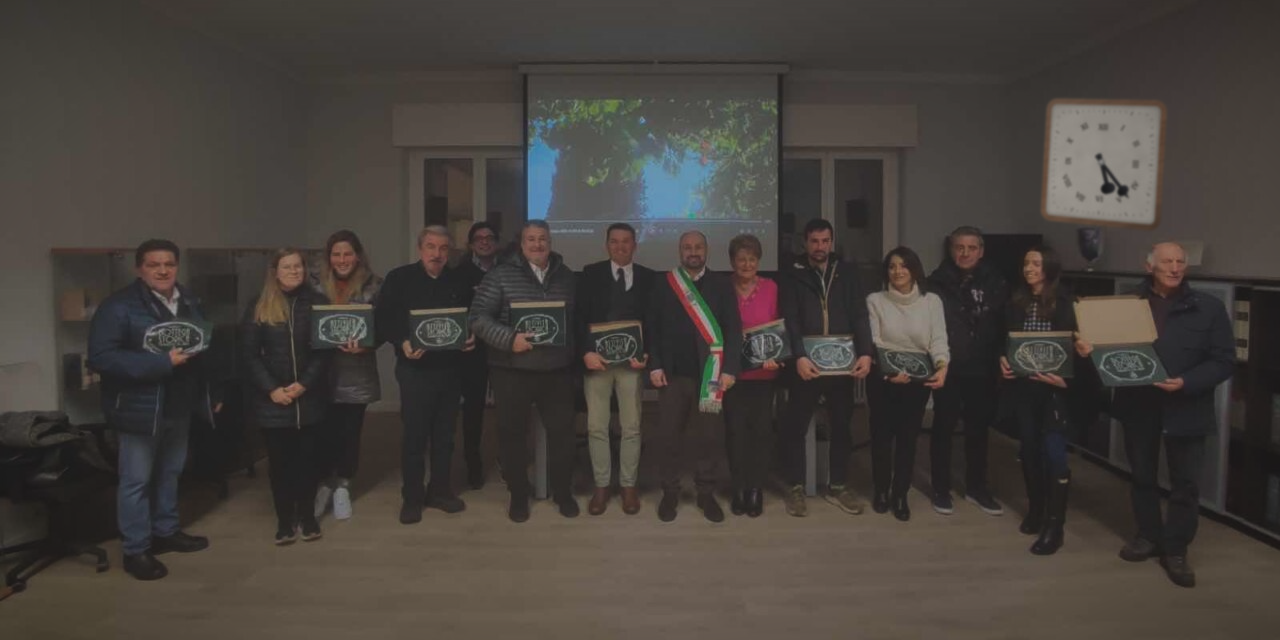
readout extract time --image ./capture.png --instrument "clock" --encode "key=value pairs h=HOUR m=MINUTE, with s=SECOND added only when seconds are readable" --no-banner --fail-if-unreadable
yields h=5 m=23
